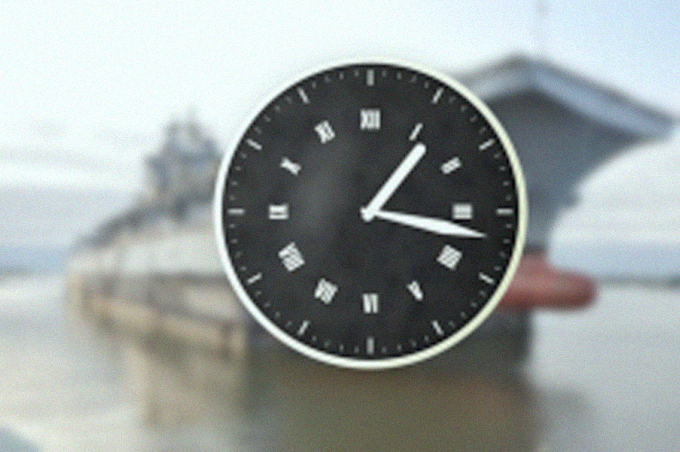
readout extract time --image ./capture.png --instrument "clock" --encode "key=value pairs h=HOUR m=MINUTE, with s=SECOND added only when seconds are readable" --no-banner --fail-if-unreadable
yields h=1 m=17
